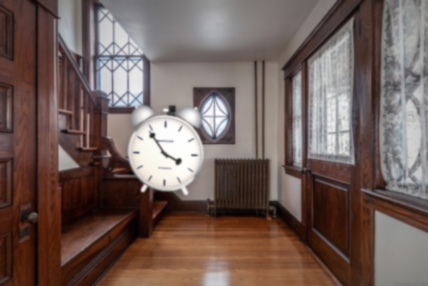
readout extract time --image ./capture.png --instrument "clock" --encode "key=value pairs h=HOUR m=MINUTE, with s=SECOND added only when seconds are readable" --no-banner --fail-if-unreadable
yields h=3 m=54
